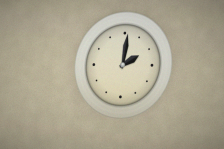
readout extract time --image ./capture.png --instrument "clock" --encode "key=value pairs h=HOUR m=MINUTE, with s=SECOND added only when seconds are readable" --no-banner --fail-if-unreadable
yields h=2 m=1
